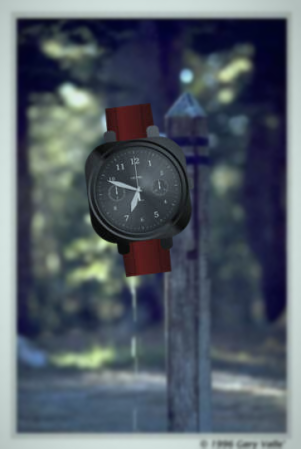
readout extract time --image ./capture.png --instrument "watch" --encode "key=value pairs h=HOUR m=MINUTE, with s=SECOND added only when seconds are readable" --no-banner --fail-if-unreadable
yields h=6 m=49
